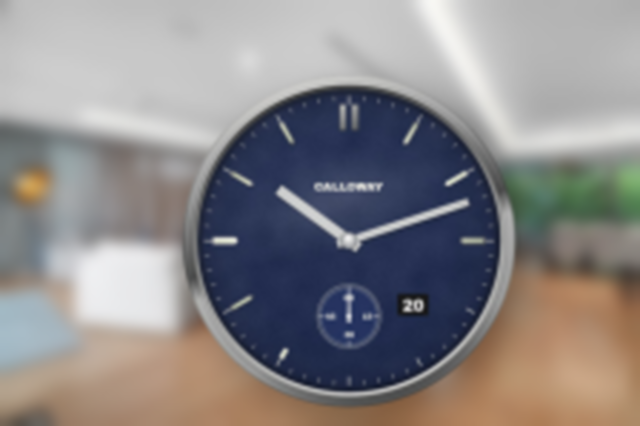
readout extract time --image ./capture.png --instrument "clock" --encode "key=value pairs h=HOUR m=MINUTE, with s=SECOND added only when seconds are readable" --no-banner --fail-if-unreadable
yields h=10 m=12
